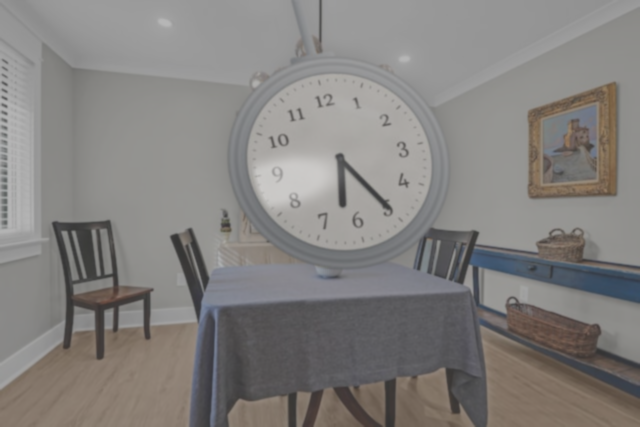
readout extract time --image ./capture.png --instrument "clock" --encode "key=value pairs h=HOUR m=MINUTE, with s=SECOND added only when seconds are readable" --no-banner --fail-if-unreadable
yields h=6 m=25
